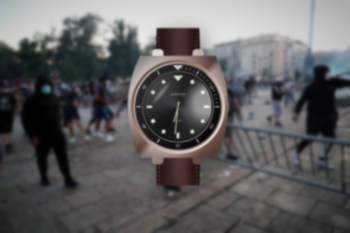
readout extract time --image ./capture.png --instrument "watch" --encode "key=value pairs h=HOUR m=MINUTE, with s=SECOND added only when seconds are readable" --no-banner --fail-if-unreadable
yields h=6 m=31
